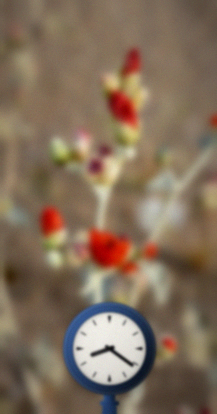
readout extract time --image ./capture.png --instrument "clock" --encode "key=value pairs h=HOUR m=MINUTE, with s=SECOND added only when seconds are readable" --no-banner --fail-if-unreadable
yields h=8 m=21
